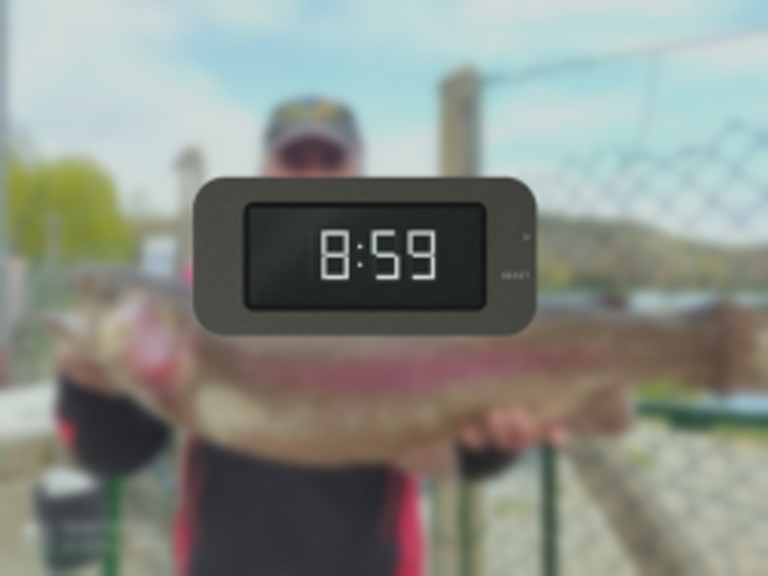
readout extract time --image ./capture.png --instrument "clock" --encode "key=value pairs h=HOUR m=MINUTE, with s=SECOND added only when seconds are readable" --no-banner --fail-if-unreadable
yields h=8 m=59
